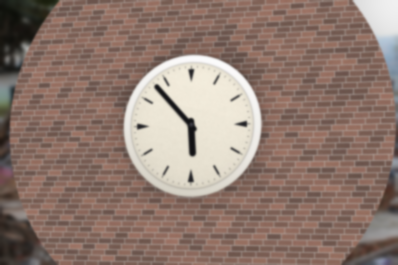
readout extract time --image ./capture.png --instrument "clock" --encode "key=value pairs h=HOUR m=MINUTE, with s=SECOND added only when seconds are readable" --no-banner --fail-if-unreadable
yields h=5 m=53
